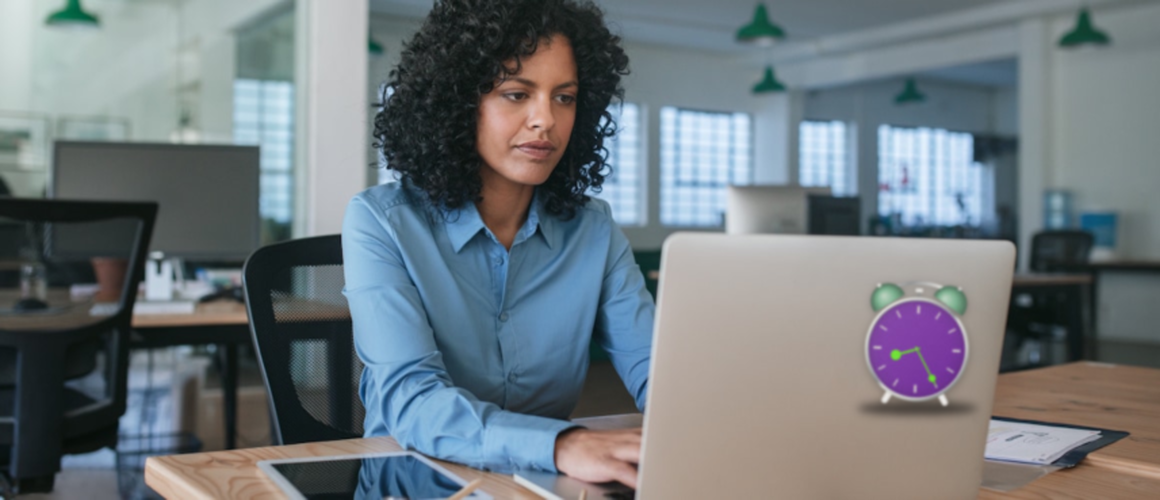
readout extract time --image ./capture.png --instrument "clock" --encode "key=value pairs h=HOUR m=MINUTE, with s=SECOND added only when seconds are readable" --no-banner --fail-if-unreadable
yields h=8 m=25
